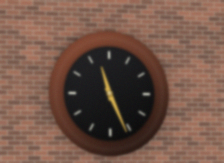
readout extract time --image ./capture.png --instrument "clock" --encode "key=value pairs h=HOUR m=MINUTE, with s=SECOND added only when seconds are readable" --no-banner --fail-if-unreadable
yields h=11 m=26
